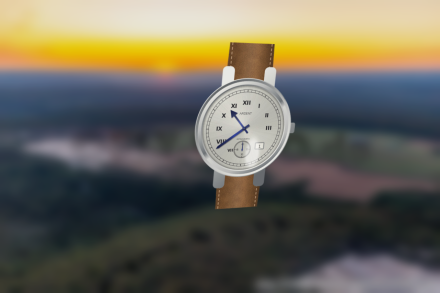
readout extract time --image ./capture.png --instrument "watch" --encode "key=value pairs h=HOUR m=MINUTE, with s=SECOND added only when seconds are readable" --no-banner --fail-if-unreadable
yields h=10 m=39
